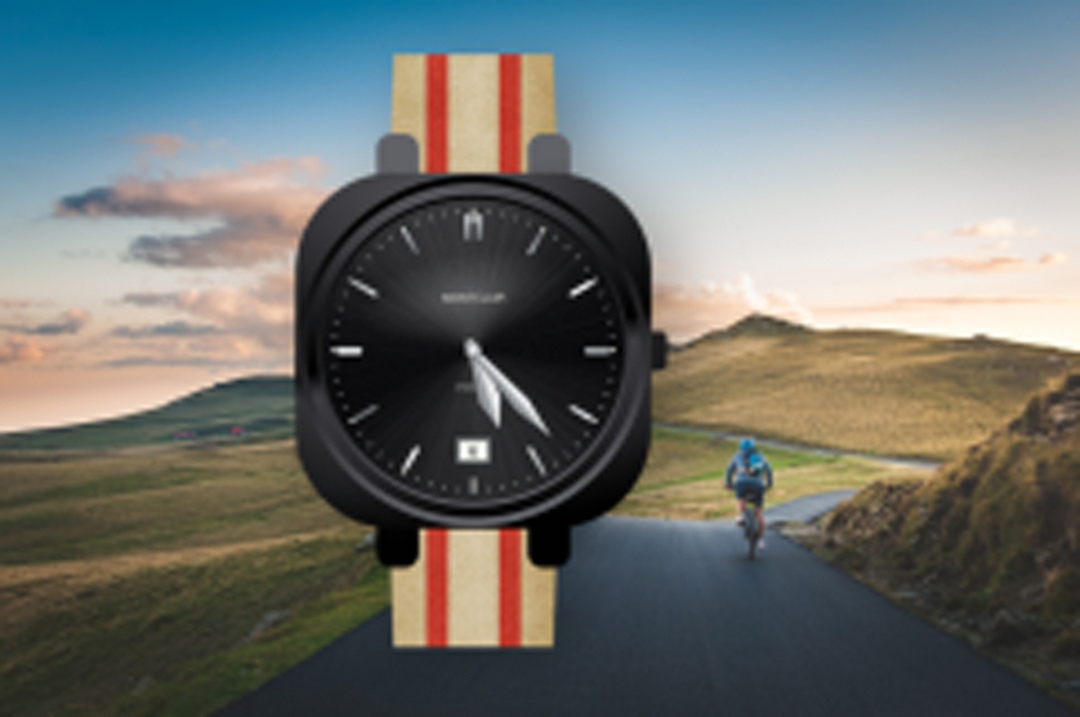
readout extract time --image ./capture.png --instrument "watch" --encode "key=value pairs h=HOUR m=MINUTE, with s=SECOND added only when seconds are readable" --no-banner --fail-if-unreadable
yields h=5 m=23
